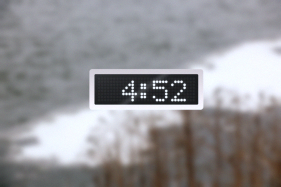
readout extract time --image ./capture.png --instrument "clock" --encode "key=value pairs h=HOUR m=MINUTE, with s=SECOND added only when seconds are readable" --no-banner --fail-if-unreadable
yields h=4 m=52
